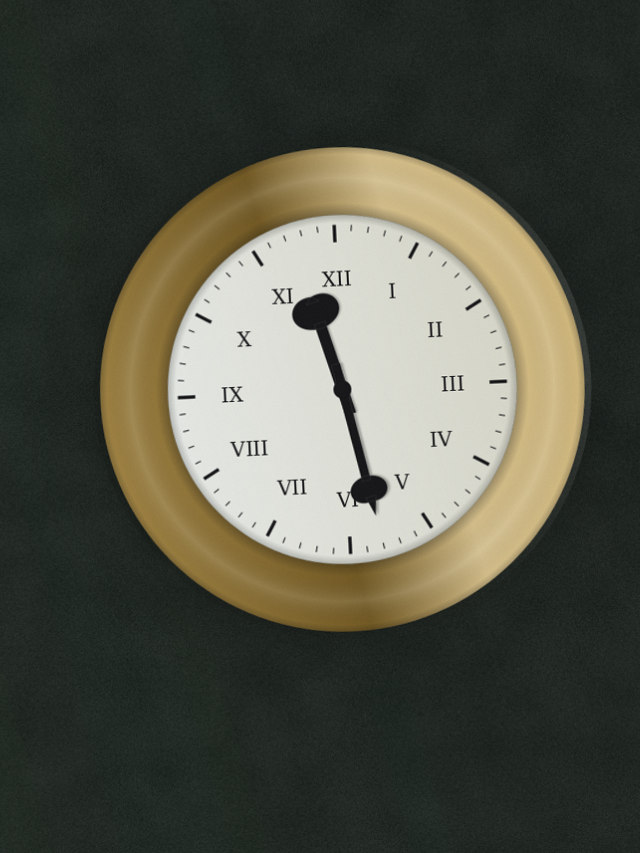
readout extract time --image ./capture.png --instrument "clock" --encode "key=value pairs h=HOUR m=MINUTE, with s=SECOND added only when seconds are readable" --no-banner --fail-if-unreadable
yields h=11 m=28
